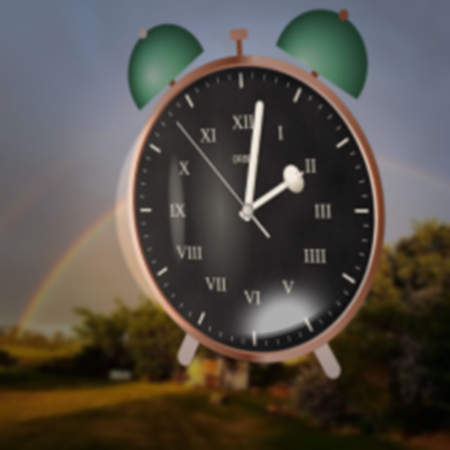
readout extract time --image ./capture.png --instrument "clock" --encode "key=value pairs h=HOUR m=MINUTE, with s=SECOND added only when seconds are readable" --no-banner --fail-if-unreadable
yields h=2 m=1 s=53
